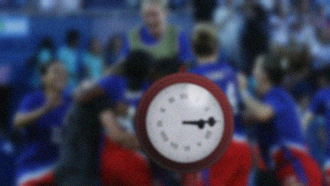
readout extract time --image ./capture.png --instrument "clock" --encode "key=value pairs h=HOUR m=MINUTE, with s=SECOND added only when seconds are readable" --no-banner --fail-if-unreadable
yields h=3 m=15
